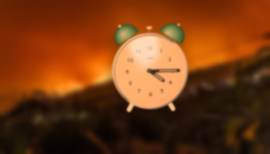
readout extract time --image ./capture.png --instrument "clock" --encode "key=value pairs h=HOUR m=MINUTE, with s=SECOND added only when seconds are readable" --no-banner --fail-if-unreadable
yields h=4 m=15
